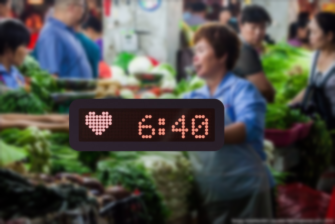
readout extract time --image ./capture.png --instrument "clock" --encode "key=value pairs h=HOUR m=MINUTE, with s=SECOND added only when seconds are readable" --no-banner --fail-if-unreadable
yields h=6 m=40
